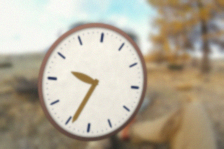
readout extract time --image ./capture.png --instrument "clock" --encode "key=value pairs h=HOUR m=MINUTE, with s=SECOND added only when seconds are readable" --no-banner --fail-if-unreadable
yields h=9 m=34
